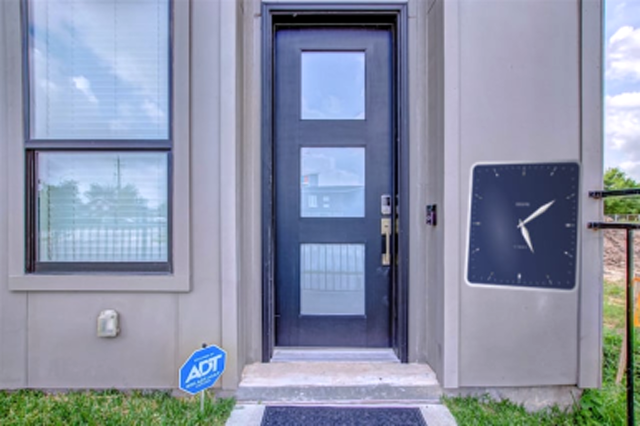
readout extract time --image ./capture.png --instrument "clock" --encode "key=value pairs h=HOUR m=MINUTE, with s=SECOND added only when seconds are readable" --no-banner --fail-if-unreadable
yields h=5 m=9
